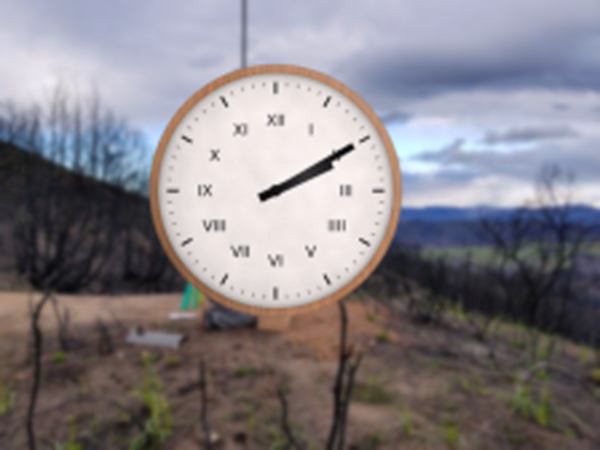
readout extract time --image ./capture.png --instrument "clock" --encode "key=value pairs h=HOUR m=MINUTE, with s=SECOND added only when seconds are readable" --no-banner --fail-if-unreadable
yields h=2 m=10
